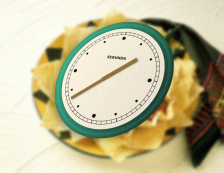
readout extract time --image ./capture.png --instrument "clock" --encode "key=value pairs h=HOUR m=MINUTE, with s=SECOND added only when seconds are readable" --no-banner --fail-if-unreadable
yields h=1 m=38
